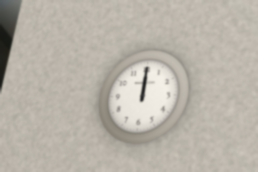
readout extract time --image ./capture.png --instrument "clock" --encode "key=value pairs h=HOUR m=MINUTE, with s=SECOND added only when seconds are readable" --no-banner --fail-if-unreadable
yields h=12 m=0
